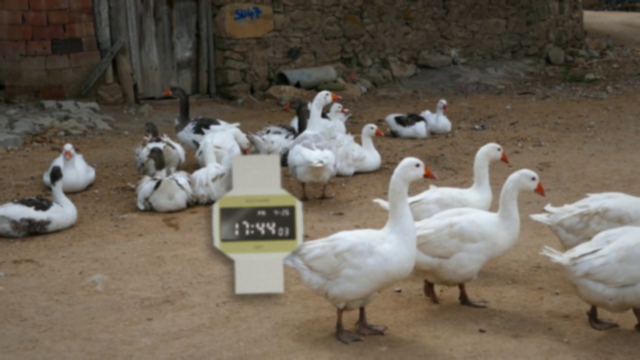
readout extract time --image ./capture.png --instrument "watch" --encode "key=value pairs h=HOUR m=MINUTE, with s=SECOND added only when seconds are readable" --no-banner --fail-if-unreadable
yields h=17 m=44
